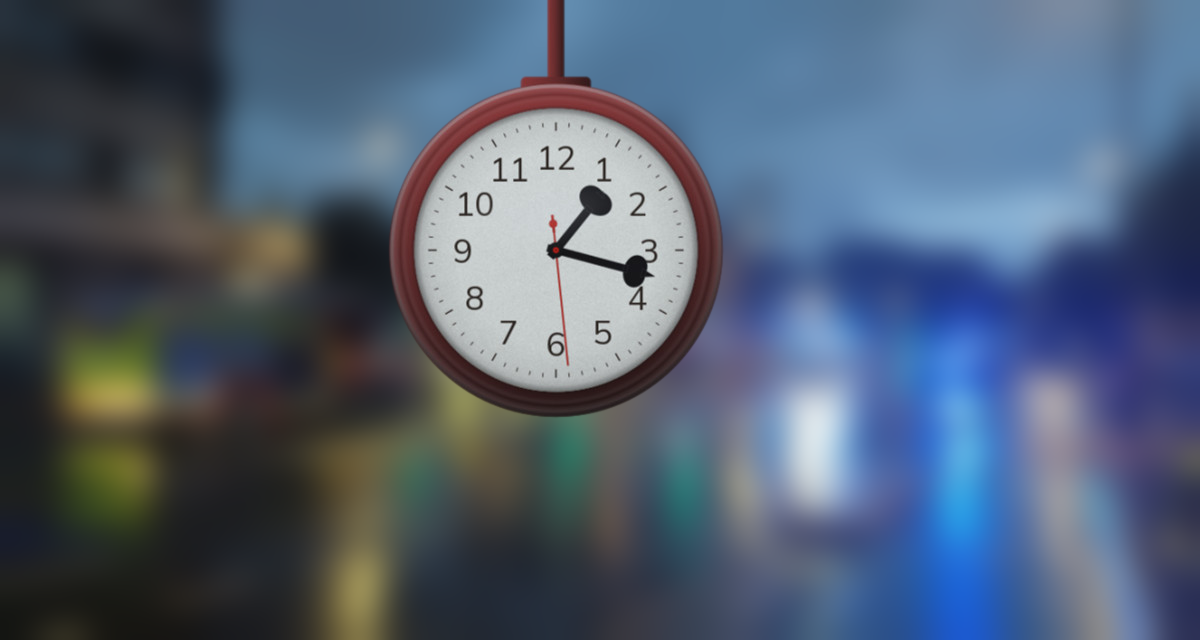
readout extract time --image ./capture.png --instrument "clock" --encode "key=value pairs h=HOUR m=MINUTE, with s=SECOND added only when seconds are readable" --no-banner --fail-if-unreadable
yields h=1 m=17 s=29
